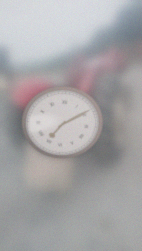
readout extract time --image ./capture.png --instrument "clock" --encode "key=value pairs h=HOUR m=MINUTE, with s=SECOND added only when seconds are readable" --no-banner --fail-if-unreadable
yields h=7 m=9
